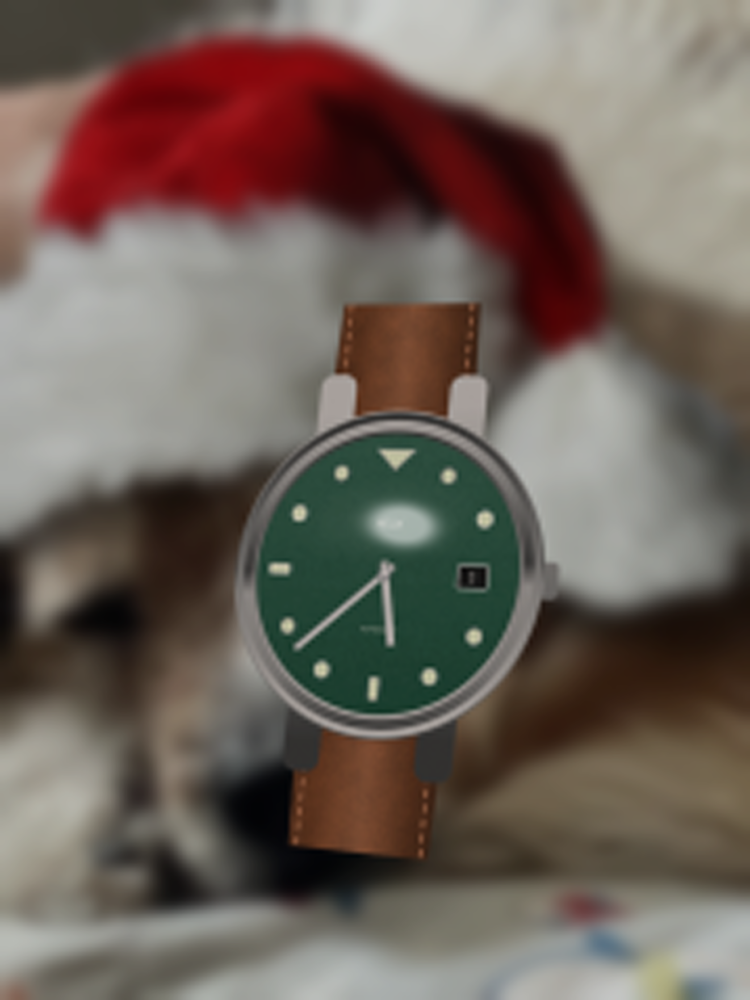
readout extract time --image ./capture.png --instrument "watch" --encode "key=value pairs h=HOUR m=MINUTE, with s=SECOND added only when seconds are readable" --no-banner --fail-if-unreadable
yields h=5 m=38
